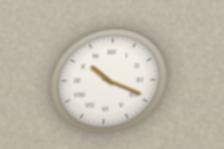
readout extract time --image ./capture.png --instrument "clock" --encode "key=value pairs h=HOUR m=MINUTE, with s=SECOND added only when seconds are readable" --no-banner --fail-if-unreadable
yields h=10 m=19
